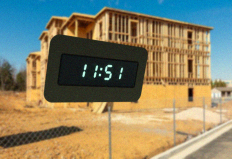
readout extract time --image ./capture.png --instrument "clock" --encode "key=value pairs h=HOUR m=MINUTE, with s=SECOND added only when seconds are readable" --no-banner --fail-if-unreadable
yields h=11 m=51
